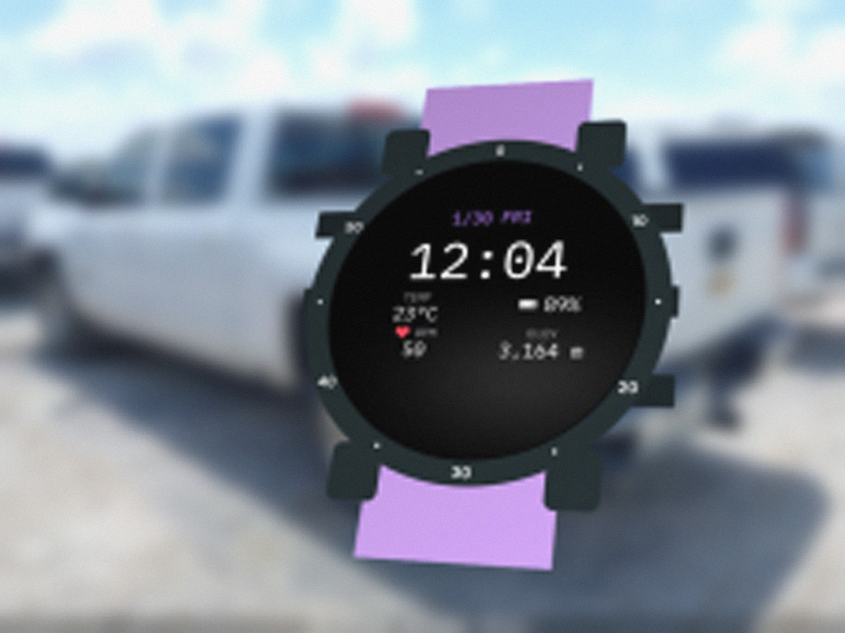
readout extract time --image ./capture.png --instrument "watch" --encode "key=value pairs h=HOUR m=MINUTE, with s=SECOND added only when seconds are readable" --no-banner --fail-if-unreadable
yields h=12 m=4
